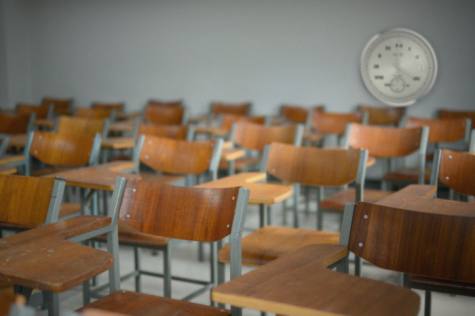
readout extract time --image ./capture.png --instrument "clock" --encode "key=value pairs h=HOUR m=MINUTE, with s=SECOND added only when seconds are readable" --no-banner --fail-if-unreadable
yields h=4 m=0
